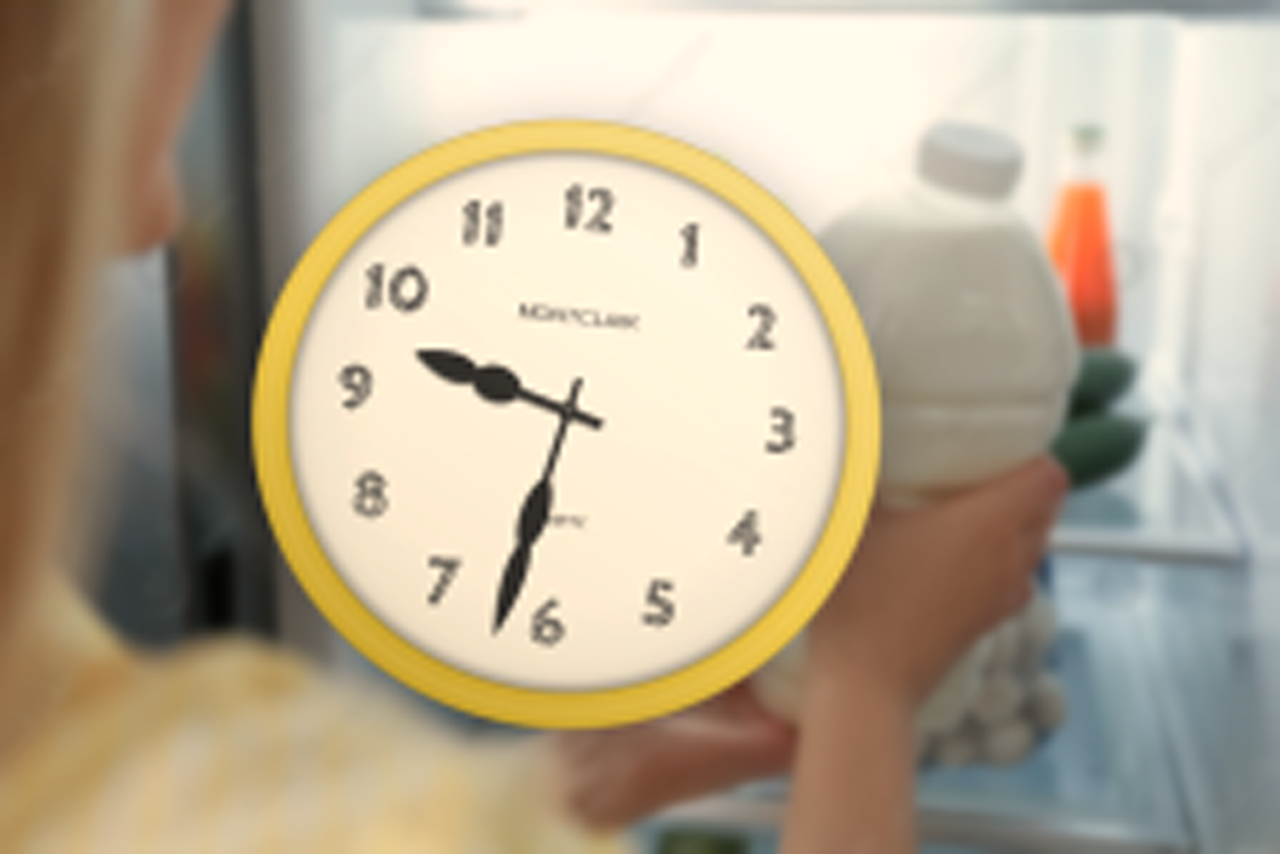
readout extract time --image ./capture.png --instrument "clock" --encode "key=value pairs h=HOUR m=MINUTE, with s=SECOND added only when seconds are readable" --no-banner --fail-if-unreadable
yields h=9 m=32
